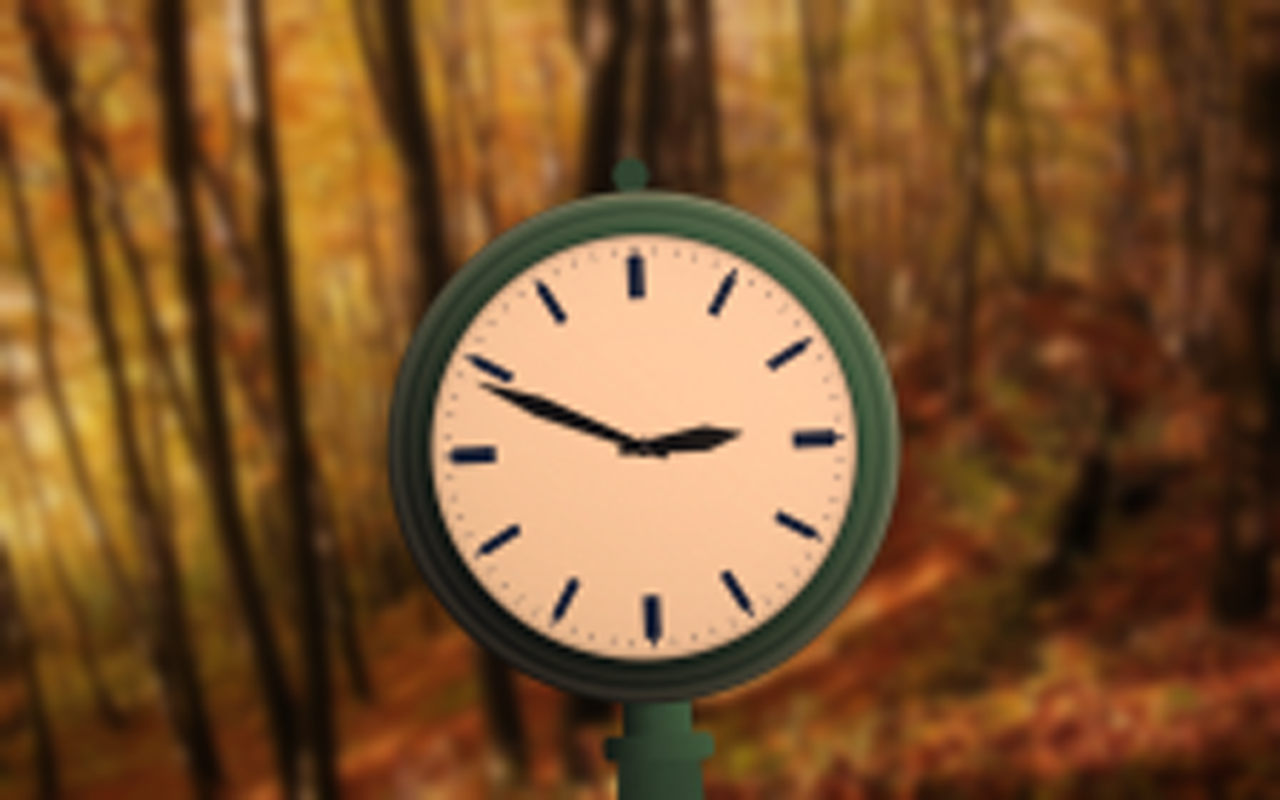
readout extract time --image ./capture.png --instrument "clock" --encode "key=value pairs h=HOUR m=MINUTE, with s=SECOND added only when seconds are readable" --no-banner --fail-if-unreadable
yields h=2 m=49
